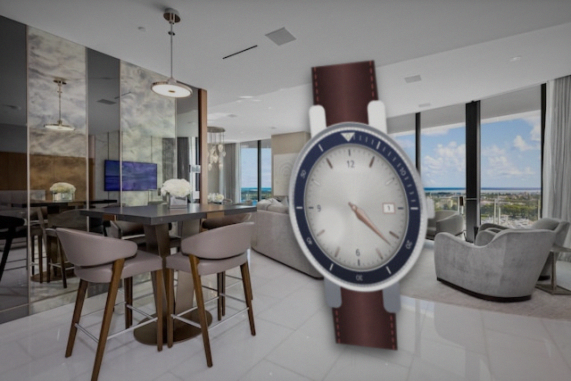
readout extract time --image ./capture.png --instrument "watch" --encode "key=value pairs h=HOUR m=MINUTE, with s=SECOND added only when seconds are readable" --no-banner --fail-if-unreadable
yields h=4 m=22
